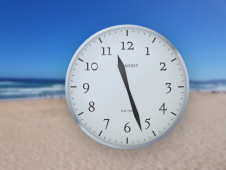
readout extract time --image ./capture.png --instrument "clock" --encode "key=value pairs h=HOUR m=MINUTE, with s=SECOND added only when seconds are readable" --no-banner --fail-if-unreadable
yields h=11 m=27
